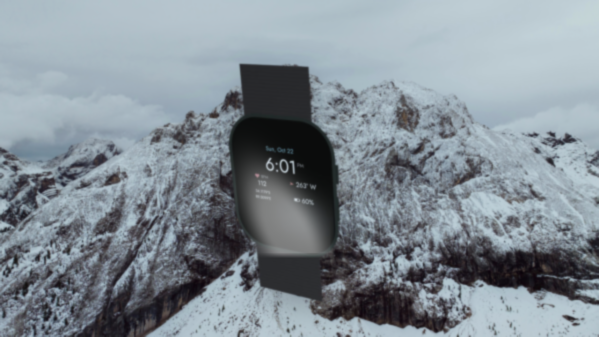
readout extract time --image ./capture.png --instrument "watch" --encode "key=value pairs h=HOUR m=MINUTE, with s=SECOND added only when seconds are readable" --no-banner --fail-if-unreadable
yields h=6 m=1
